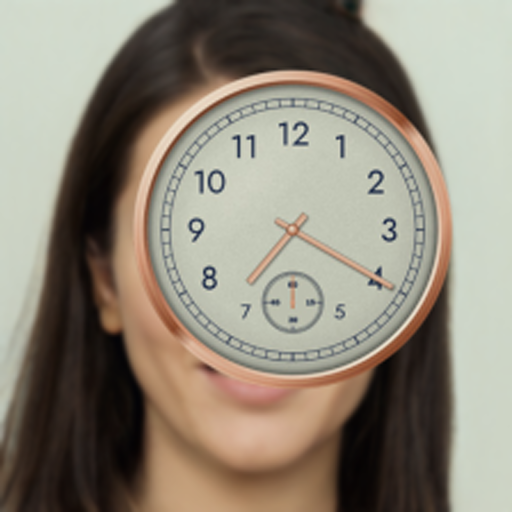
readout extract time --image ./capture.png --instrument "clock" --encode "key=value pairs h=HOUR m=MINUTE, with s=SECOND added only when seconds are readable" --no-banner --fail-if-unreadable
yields h=7 m=20
